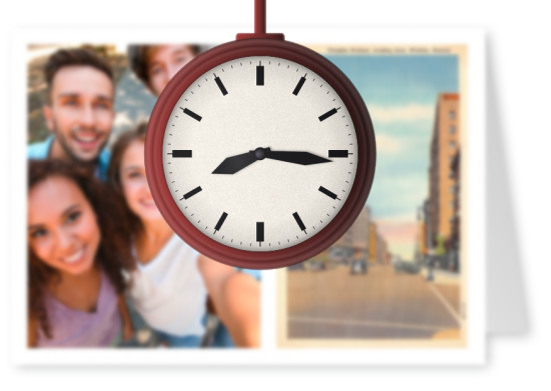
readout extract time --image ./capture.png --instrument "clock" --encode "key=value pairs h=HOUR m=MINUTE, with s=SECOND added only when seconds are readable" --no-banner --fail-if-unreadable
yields h=8 m=16
